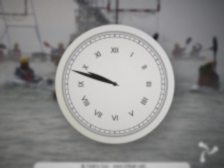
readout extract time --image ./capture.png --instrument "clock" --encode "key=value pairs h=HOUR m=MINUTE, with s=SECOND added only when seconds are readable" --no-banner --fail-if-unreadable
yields h=9 m=48
